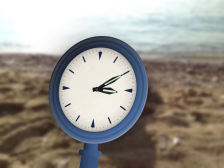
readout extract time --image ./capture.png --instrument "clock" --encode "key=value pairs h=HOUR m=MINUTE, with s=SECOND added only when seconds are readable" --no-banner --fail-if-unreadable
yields h=3 m=10
